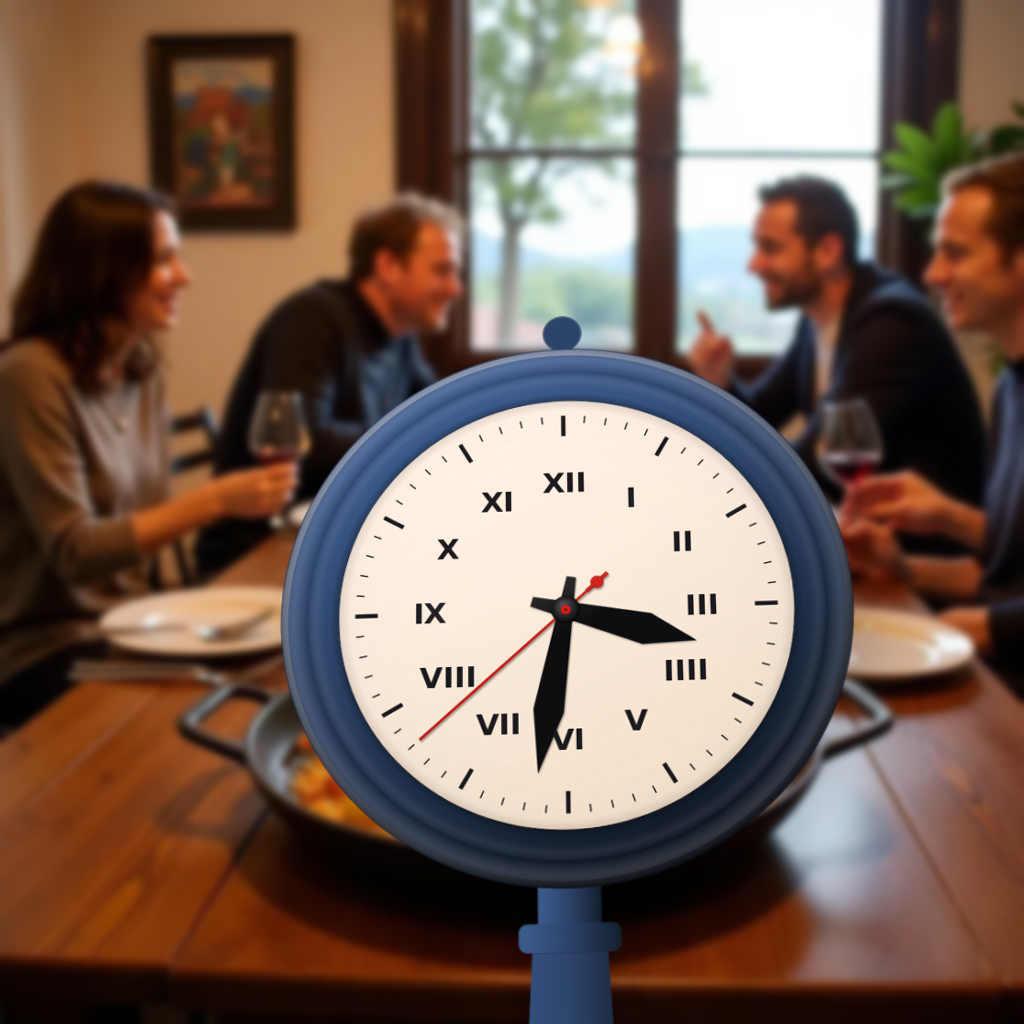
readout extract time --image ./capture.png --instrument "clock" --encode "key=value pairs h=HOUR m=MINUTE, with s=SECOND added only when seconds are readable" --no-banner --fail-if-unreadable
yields h=3 m=31 s=38
